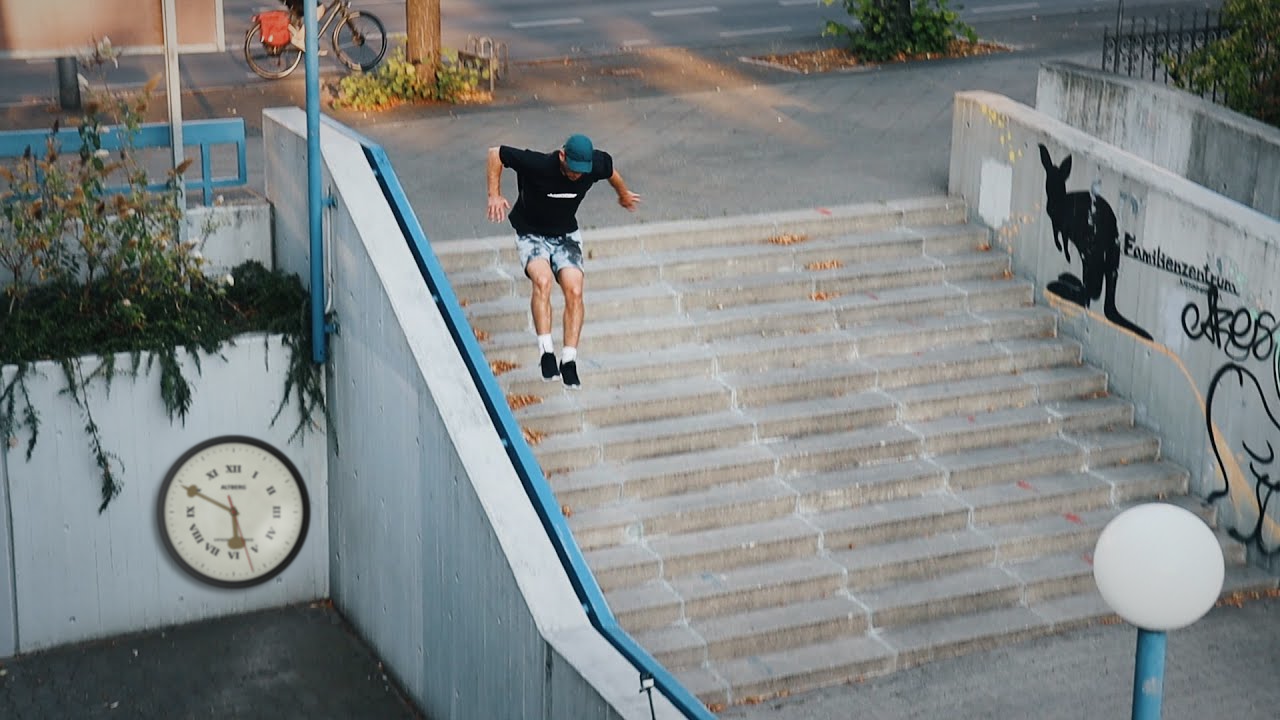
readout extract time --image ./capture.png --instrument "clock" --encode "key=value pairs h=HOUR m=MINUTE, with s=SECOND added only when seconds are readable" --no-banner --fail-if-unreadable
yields h=5 m=49 s=27
